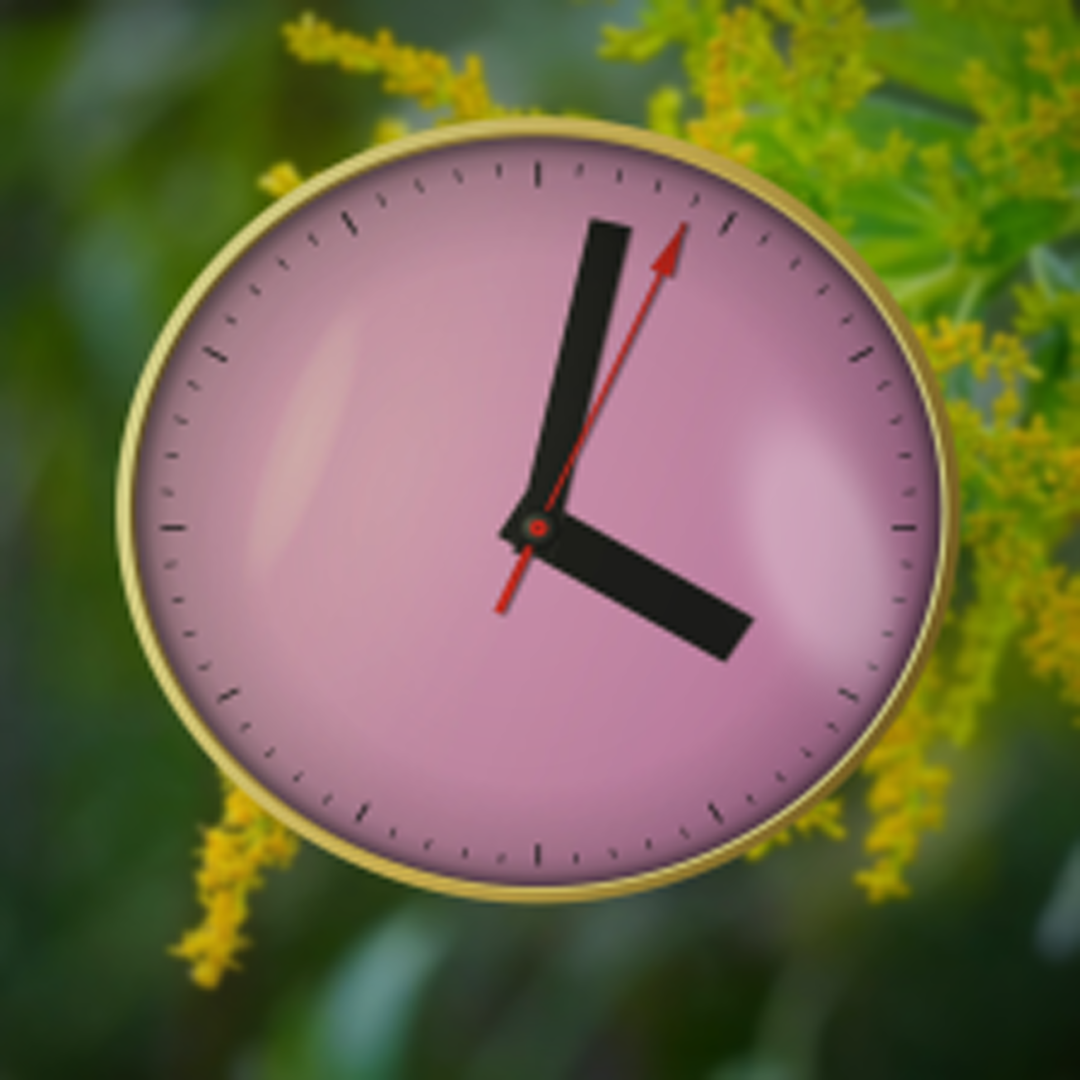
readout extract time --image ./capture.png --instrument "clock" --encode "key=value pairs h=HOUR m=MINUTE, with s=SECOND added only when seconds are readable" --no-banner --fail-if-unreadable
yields h=4 m=2 s=4
